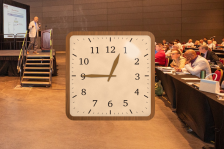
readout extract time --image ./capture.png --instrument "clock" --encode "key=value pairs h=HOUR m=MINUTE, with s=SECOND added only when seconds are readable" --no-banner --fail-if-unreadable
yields h=12 m=45
